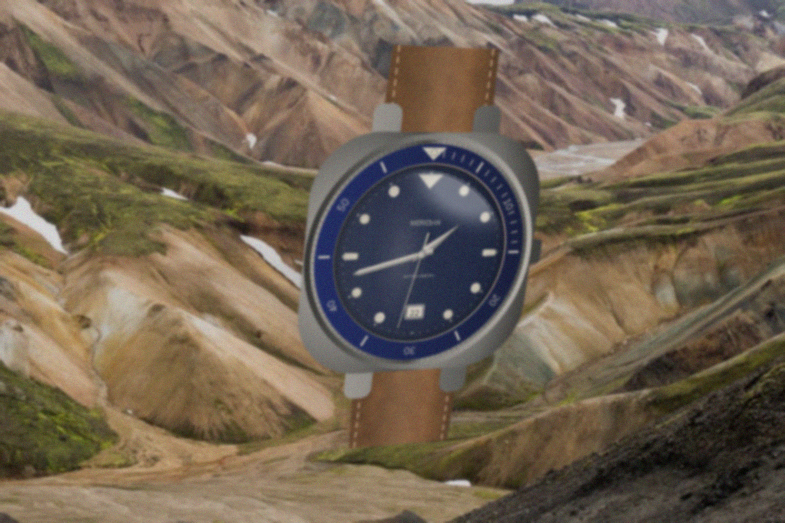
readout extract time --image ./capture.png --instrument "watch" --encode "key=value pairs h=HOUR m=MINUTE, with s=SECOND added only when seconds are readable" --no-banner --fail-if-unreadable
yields h=1 m=42 s=32
